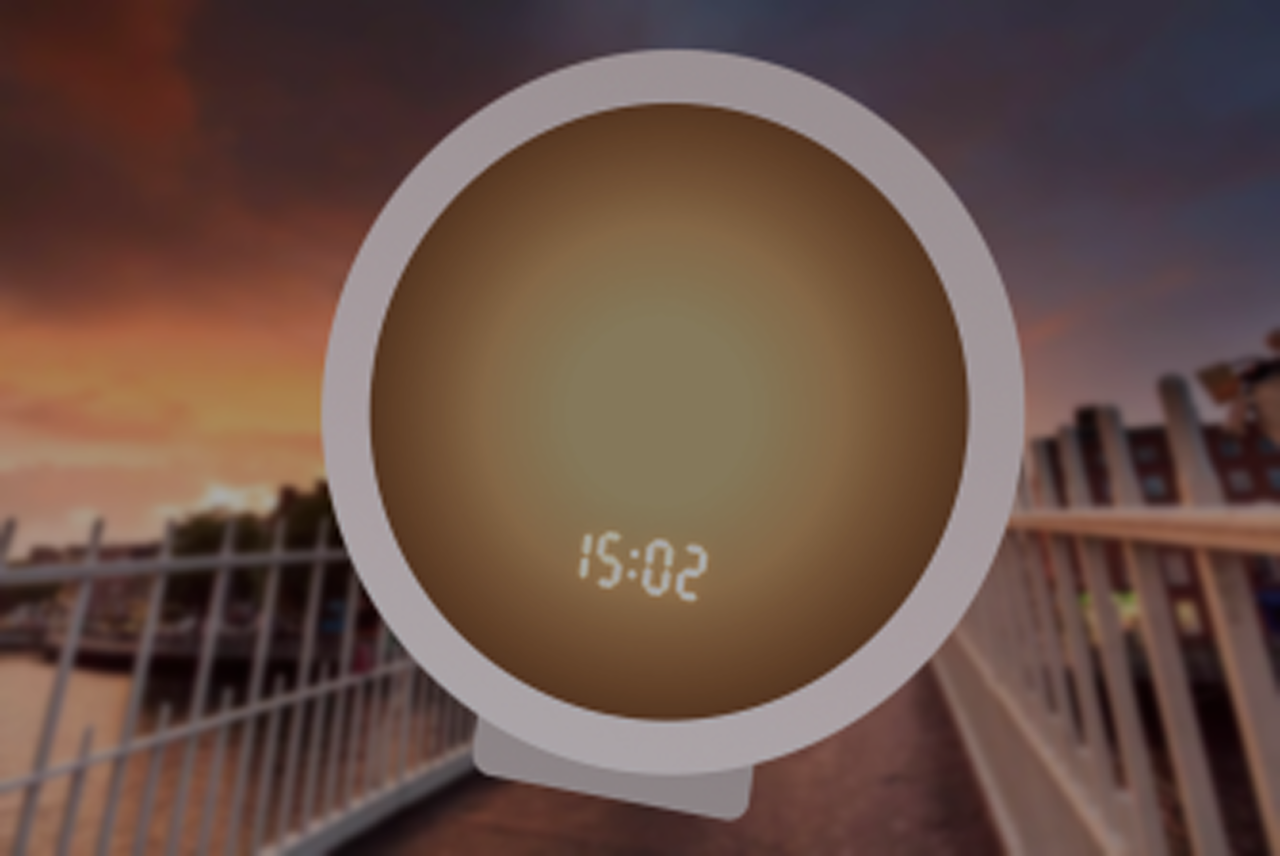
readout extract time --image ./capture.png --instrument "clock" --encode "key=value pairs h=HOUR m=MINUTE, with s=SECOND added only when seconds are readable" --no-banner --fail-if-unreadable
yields h=15 m=2
